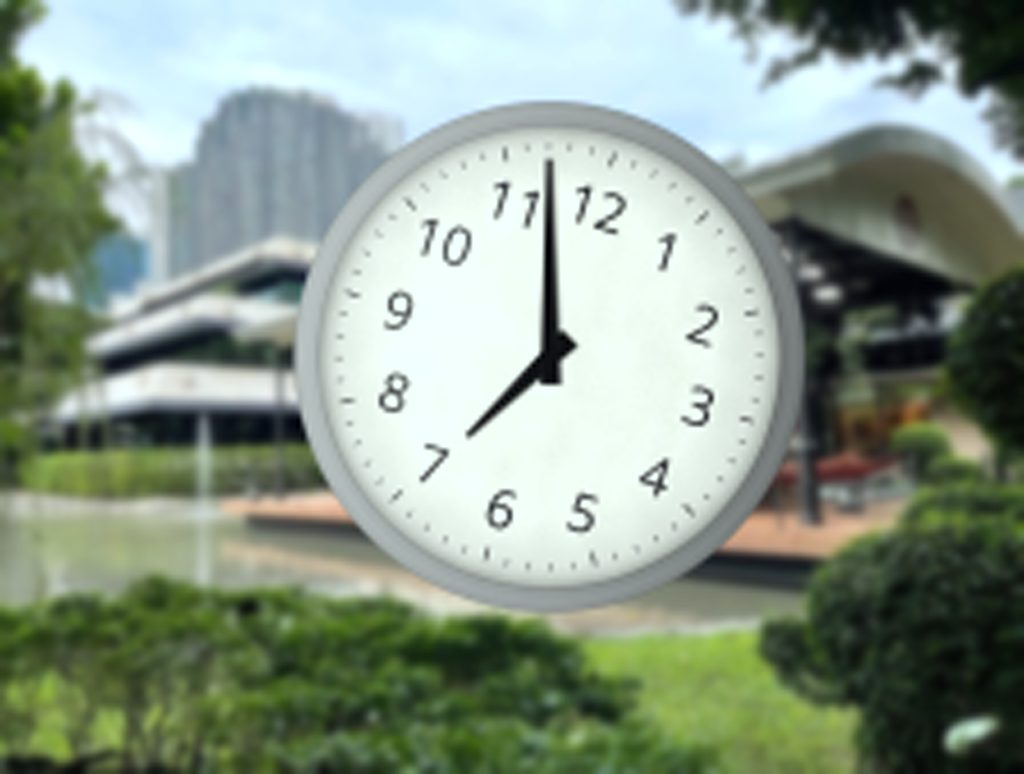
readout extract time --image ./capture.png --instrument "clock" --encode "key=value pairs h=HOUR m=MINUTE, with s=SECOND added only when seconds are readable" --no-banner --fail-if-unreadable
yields h=6 m=57
